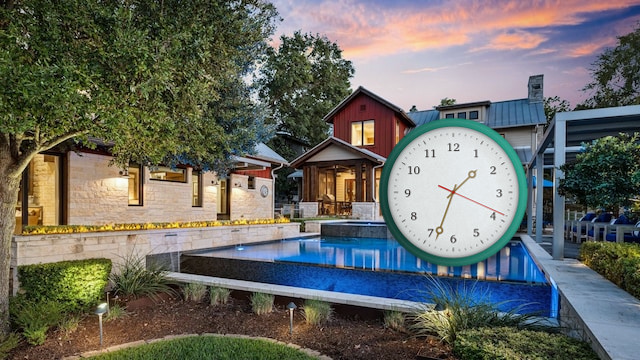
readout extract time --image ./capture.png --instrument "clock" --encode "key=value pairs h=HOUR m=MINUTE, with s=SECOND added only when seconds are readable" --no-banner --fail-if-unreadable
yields h=1 m=33 s=19
